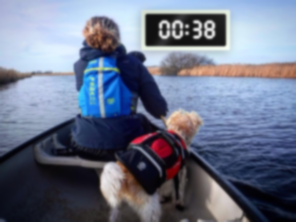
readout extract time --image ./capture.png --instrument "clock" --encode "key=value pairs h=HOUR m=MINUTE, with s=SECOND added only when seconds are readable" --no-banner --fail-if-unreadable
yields h=0 m=38
